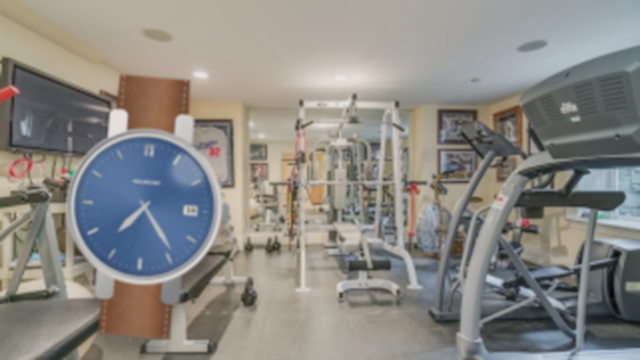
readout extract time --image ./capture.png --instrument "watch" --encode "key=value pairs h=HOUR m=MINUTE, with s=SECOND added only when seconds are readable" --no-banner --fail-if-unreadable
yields h=7 m=24
